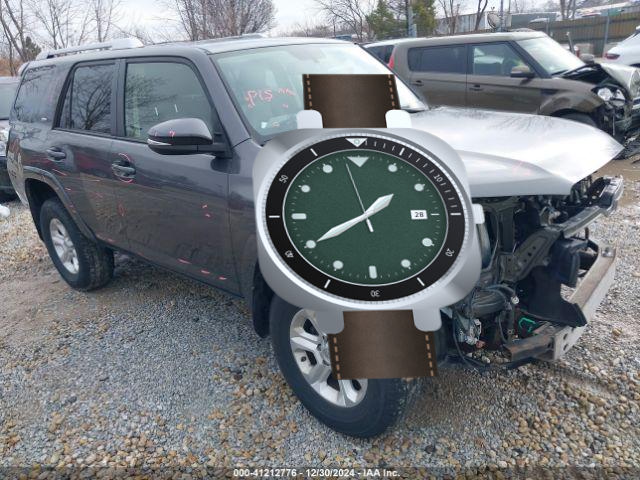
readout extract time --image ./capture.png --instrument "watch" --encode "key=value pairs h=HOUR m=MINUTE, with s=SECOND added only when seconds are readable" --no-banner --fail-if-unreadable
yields h=1 m=39 s=58
